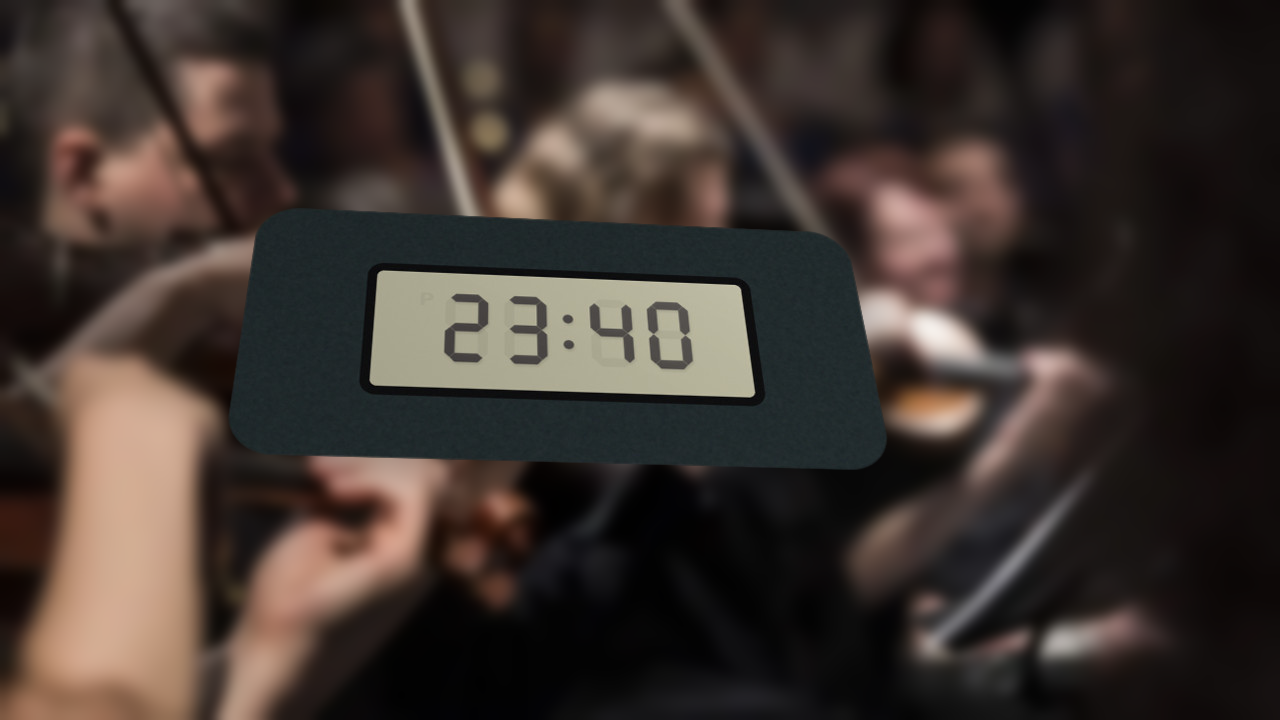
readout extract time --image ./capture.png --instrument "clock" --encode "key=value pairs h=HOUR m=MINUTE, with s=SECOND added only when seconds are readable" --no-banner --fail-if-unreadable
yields h=23 m=40
